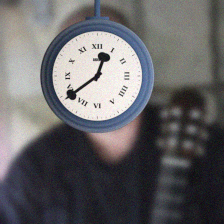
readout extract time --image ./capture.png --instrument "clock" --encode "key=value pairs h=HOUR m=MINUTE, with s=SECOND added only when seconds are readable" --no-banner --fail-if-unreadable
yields h=12 m=39
